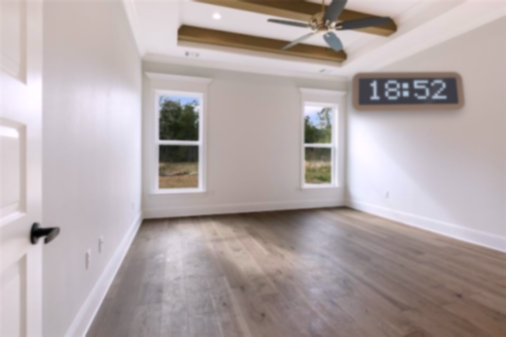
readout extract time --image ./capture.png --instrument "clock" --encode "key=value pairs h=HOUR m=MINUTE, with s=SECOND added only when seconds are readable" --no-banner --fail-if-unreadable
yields h=18 m=52
